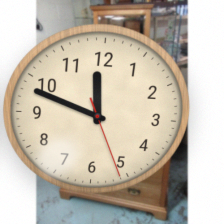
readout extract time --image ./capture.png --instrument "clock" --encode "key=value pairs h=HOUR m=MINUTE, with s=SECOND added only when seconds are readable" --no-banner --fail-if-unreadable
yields h=11 m=48 s=26
